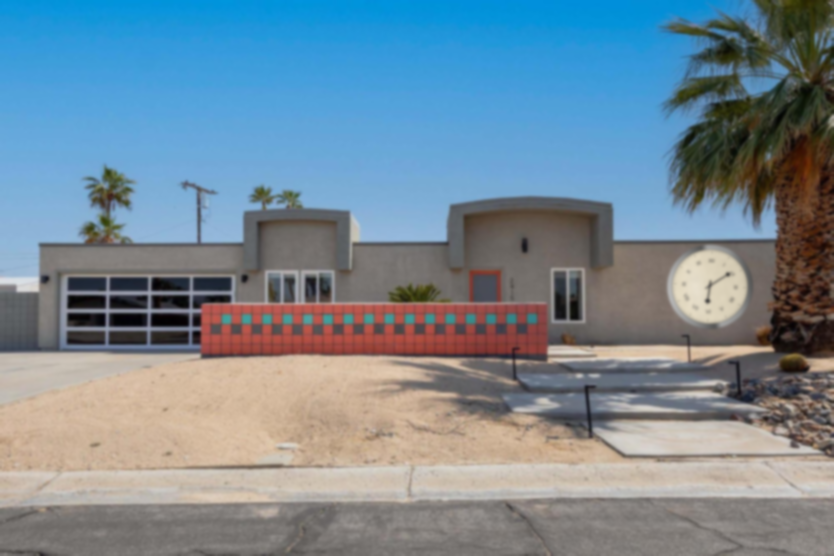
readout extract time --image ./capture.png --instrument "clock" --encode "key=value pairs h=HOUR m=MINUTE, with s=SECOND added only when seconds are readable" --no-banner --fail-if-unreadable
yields h=6 m=9
